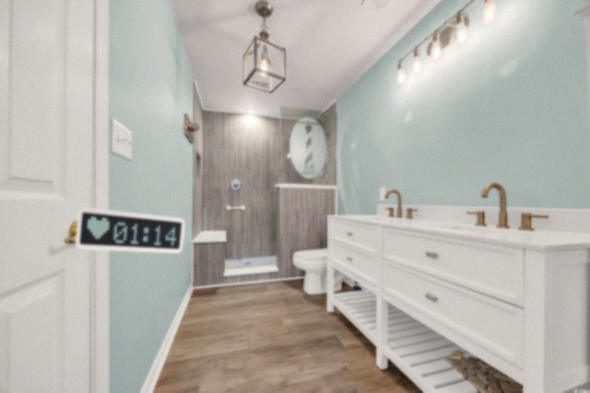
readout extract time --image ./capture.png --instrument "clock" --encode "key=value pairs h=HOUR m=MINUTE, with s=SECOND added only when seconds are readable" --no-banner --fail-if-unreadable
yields h=1 m=14
